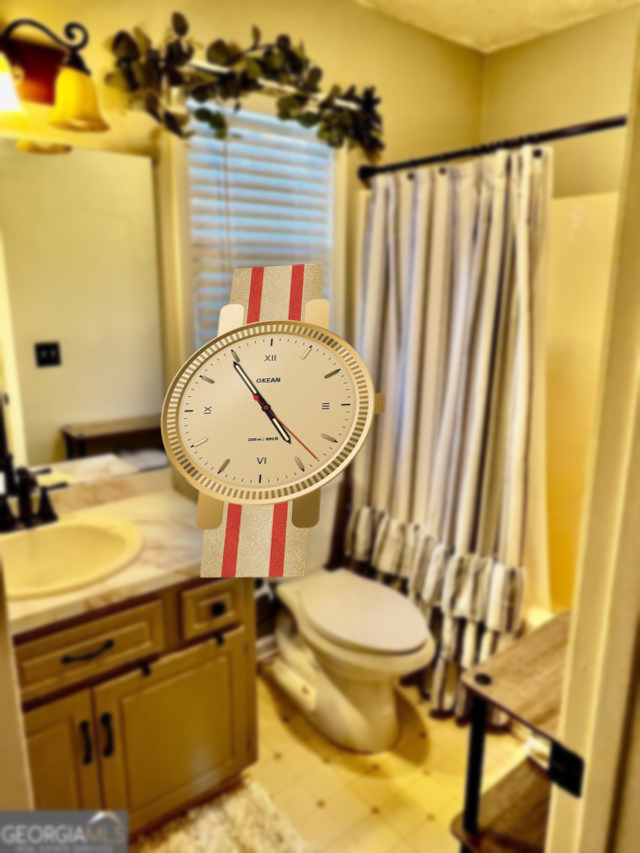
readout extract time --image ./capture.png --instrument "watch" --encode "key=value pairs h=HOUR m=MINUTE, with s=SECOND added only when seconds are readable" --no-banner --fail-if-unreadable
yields h=4 m=54 s=23
